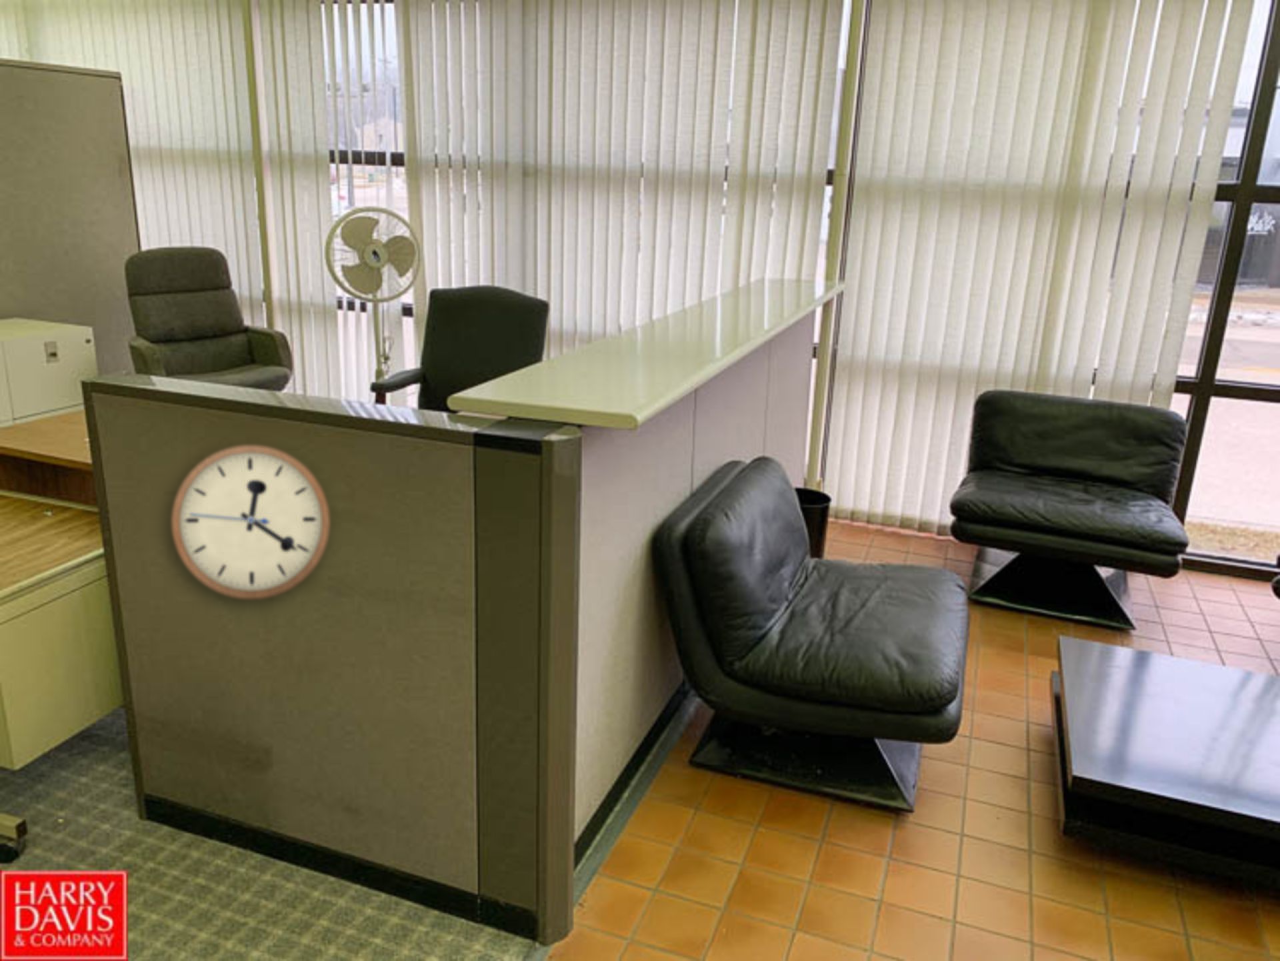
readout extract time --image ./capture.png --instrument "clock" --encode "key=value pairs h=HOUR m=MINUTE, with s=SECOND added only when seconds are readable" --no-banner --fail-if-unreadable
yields h=12 m=20 s=46
